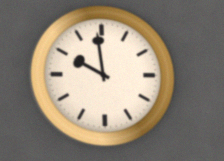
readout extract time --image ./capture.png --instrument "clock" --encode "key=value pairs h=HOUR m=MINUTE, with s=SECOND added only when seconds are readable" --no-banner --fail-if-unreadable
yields h=9 m=59
